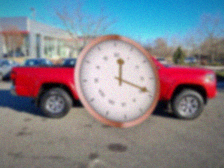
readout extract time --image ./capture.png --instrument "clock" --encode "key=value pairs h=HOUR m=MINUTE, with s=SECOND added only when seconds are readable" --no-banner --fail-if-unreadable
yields h=12 m=19
